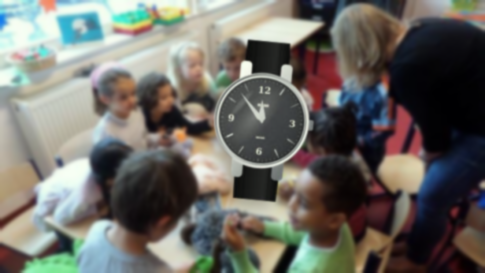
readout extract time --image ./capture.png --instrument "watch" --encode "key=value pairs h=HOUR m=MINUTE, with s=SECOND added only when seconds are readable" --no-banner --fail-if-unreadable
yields h=11 m=53
